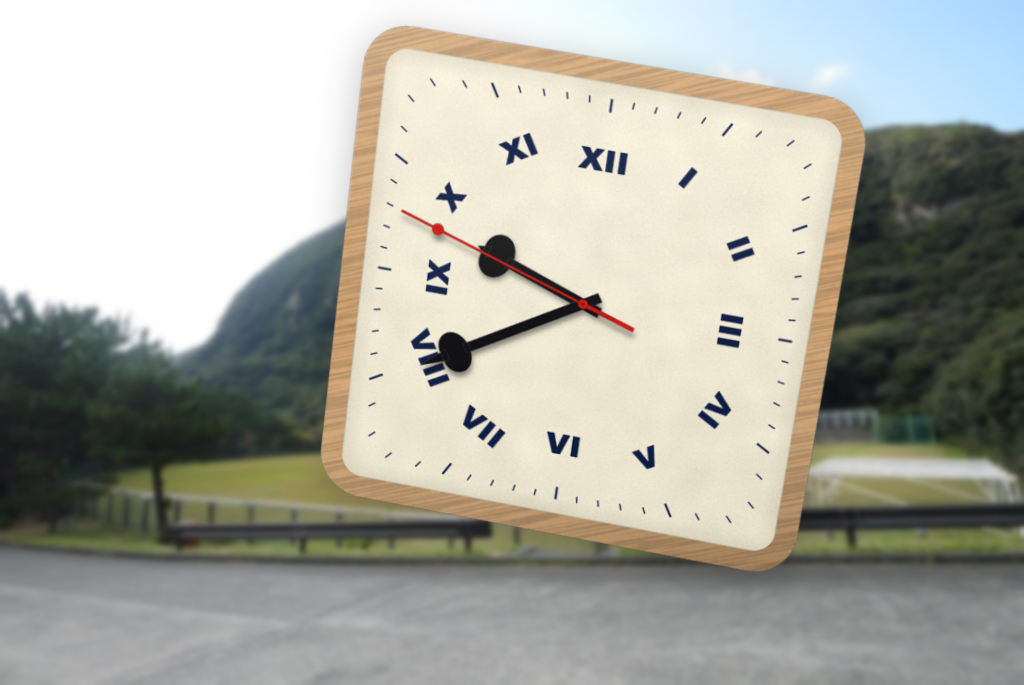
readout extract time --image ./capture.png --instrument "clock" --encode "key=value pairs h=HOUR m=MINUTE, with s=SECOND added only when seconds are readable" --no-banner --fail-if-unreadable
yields h=9 m=39 s=48
